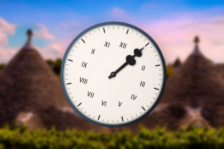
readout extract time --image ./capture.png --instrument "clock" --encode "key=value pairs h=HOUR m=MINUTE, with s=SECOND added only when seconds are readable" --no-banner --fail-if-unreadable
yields h=1 m=5
